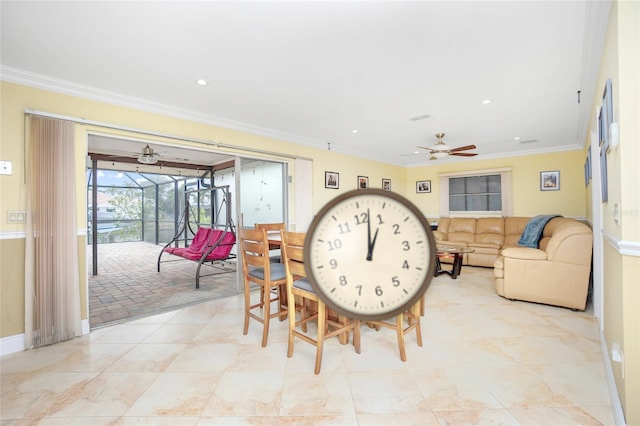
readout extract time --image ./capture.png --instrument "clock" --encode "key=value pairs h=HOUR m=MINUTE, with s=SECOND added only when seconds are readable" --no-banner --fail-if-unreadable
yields h=1 m=2
